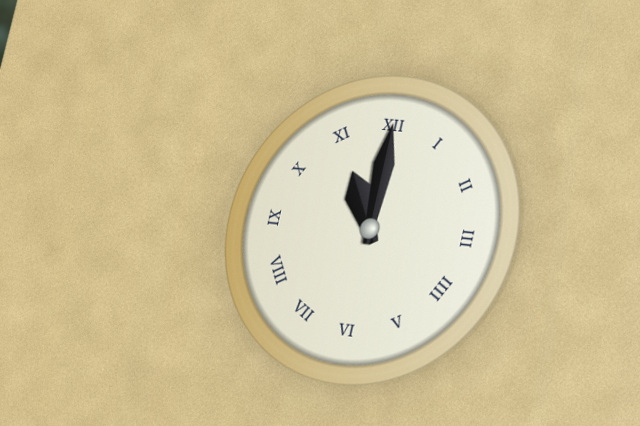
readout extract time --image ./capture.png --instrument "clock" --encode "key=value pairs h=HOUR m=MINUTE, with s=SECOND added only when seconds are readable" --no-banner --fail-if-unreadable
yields h=11 m=0
